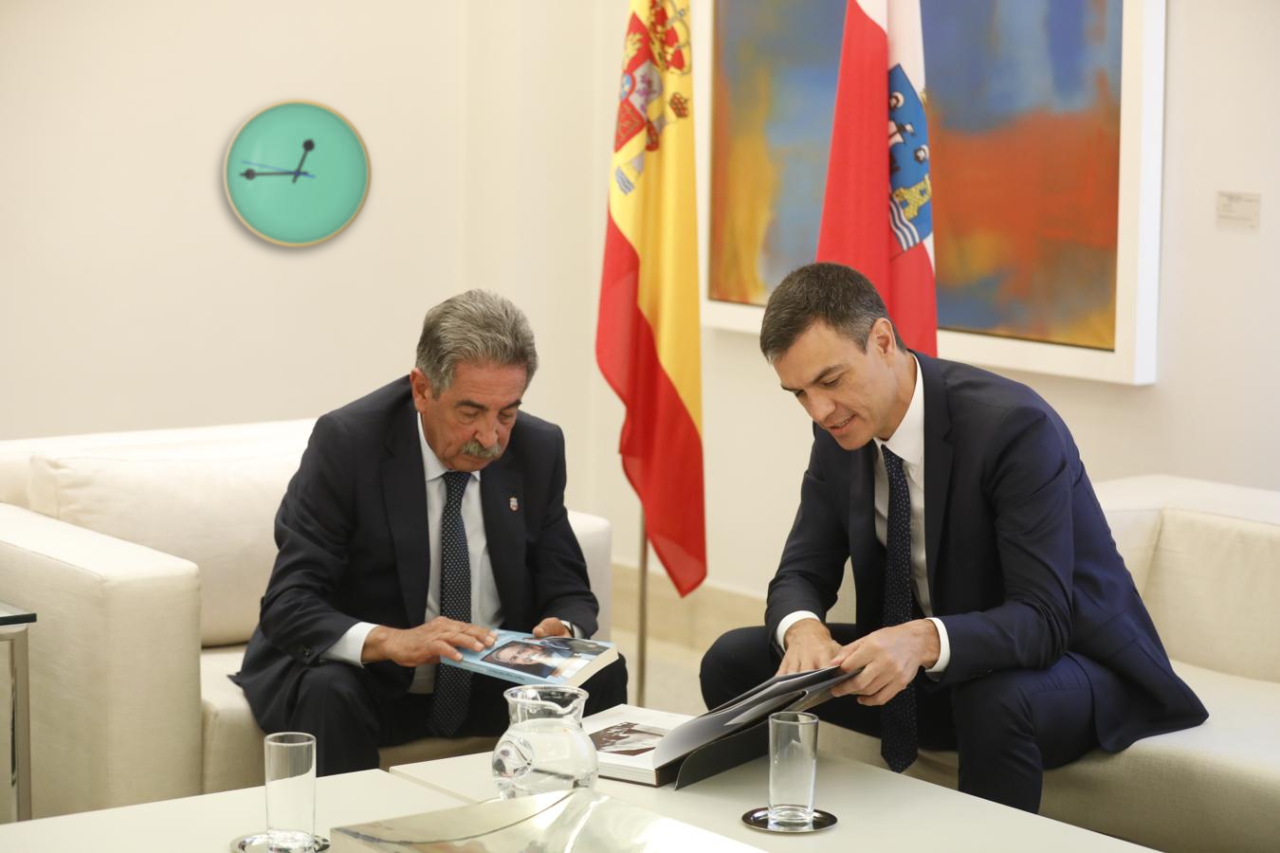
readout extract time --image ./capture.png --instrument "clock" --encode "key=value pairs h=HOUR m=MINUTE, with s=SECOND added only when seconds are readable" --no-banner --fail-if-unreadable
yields h=12 m=44 s=47
